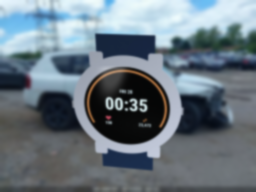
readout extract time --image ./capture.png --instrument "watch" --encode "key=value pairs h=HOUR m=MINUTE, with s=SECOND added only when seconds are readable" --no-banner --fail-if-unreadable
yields h=0 m=35
